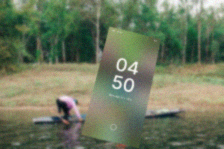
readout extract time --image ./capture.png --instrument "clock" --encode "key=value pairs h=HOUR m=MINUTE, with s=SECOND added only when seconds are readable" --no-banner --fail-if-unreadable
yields h=4 m=50
